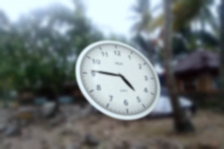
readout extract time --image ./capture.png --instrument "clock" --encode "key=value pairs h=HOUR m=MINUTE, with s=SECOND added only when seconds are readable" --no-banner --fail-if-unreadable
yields h=4 m=46
